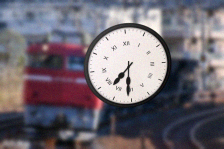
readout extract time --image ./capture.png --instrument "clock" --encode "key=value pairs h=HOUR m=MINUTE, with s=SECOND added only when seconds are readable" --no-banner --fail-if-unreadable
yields h=7 m=31
